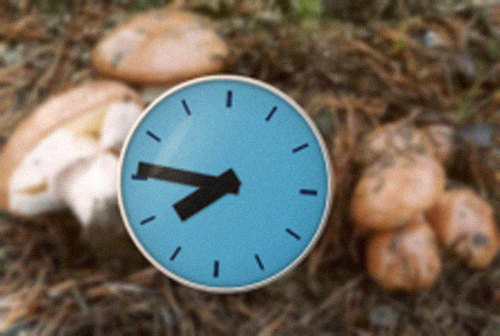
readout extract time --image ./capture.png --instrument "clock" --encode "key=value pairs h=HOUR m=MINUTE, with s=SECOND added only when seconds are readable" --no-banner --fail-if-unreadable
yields h=7 m=46
